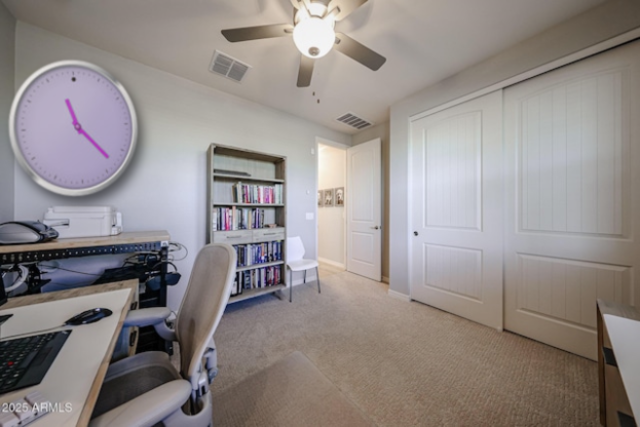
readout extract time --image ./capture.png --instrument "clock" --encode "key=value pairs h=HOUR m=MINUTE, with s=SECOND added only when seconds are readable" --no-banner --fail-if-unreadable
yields h=11 m=23
